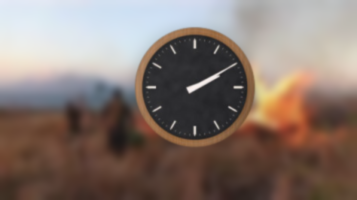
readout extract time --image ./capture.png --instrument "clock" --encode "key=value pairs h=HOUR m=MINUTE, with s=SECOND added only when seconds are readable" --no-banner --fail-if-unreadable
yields h=2 m=10
